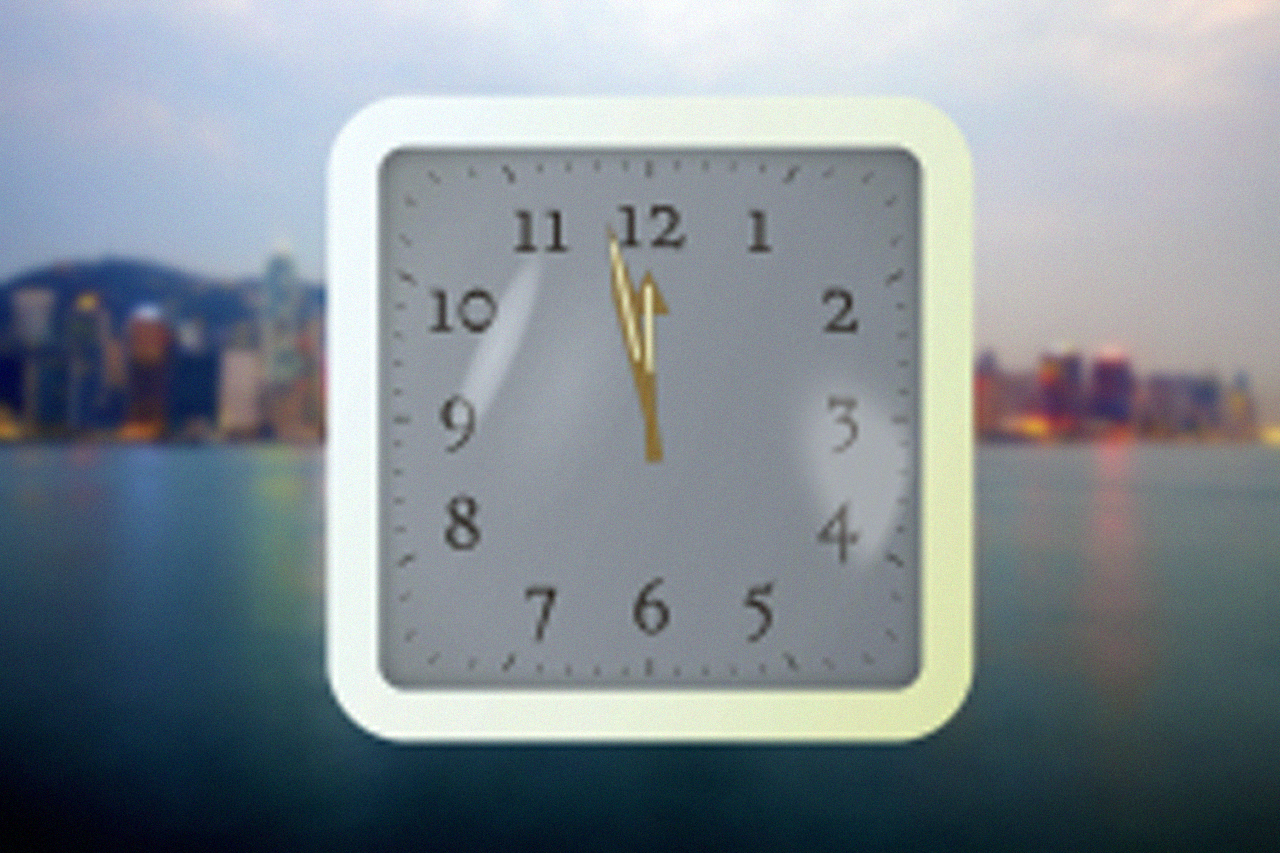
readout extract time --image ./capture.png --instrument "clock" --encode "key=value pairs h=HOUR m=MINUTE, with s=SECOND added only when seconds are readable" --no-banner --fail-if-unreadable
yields h=11 m=58
